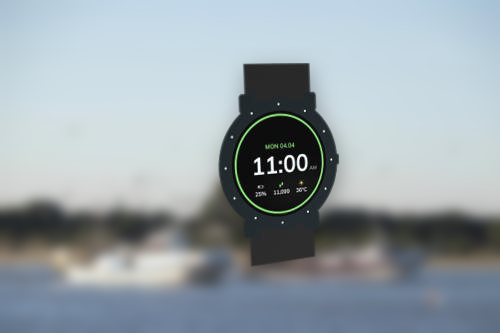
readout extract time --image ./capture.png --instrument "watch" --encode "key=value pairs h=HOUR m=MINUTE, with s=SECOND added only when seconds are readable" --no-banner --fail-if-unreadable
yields h=11 m=0
